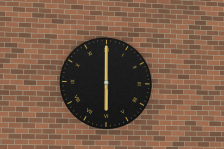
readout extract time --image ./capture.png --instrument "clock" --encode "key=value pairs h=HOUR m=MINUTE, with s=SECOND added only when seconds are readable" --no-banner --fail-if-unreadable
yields h=6 m=0
